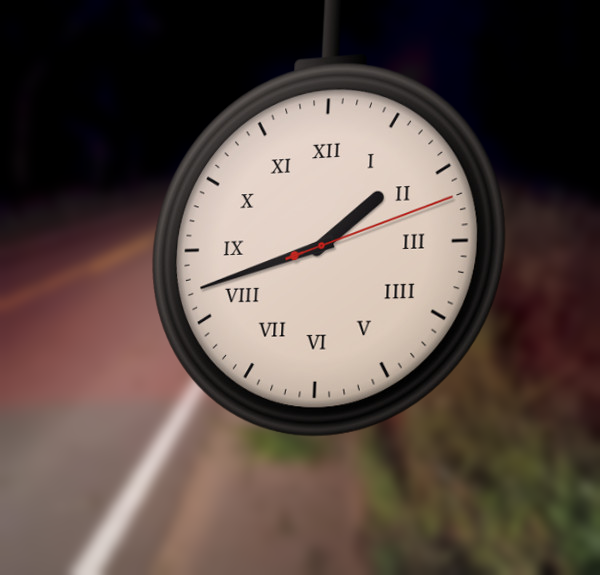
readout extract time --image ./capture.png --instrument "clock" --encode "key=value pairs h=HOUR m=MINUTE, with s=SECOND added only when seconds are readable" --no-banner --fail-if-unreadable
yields h=1 m=42 s=12
